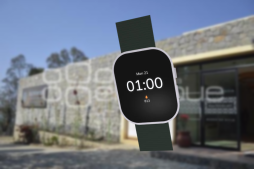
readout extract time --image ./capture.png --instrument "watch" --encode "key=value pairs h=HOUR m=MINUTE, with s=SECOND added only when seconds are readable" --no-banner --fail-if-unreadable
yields h=1 m=0
